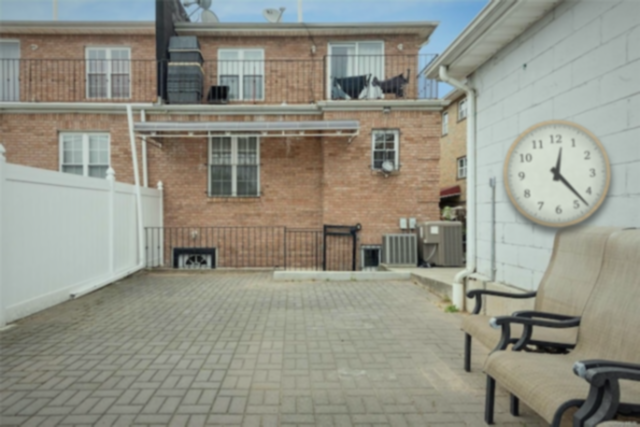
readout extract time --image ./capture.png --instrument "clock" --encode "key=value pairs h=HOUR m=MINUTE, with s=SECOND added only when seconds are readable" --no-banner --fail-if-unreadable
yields h=12 m=23
